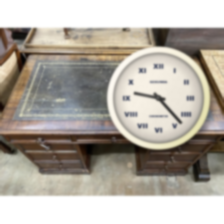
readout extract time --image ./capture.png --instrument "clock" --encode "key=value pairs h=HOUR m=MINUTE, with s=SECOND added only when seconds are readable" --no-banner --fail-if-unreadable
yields h=9 m=23
